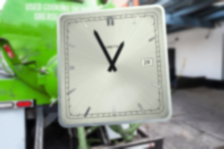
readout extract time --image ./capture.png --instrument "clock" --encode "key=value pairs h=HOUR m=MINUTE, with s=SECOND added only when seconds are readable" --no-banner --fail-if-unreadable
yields h=12 m=56
